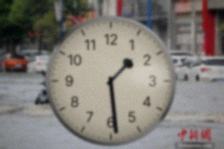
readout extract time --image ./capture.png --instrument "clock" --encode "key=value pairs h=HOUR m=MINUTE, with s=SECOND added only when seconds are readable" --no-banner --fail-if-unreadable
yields h=1 m=29
